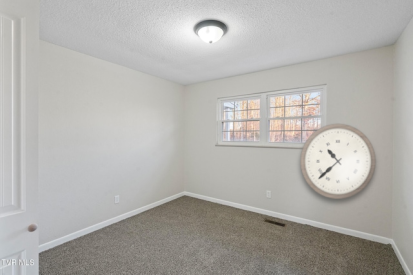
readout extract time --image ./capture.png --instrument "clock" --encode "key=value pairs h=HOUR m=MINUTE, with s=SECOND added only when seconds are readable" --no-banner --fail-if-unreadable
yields h=10 m=38
